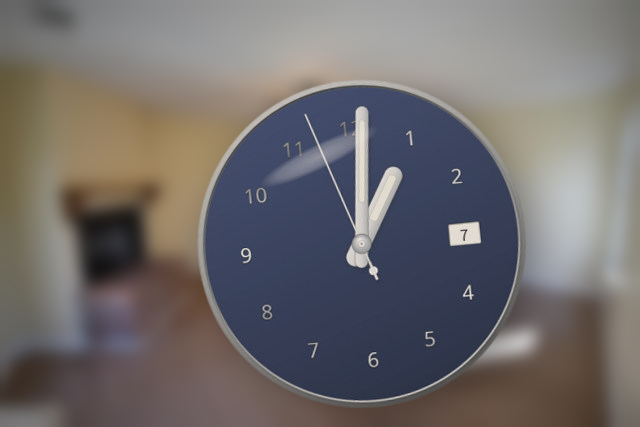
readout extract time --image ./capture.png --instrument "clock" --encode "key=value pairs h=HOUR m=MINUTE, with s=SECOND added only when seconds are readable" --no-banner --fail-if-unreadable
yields h=1 m=0 s=57
